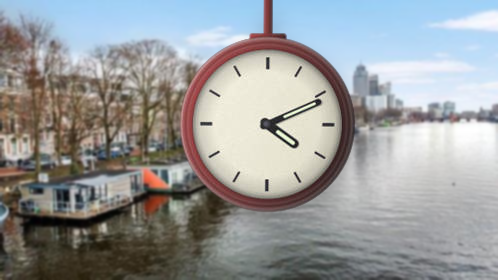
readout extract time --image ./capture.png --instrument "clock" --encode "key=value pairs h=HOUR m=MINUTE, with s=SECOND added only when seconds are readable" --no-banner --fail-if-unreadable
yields h=4 m=11
